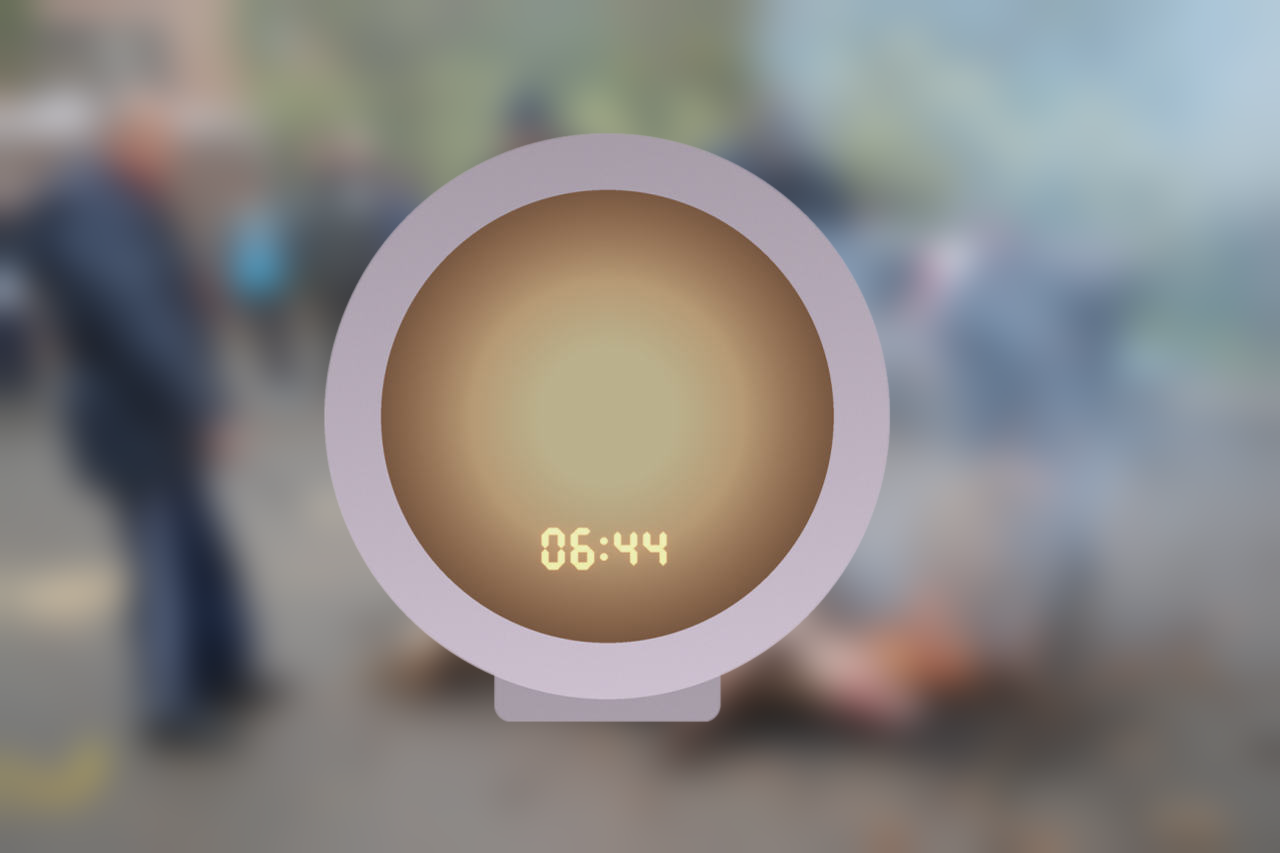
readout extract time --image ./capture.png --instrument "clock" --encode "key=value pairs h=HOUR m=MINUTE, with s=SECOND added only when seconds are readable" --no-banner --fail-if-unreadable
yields h=6 m=44
